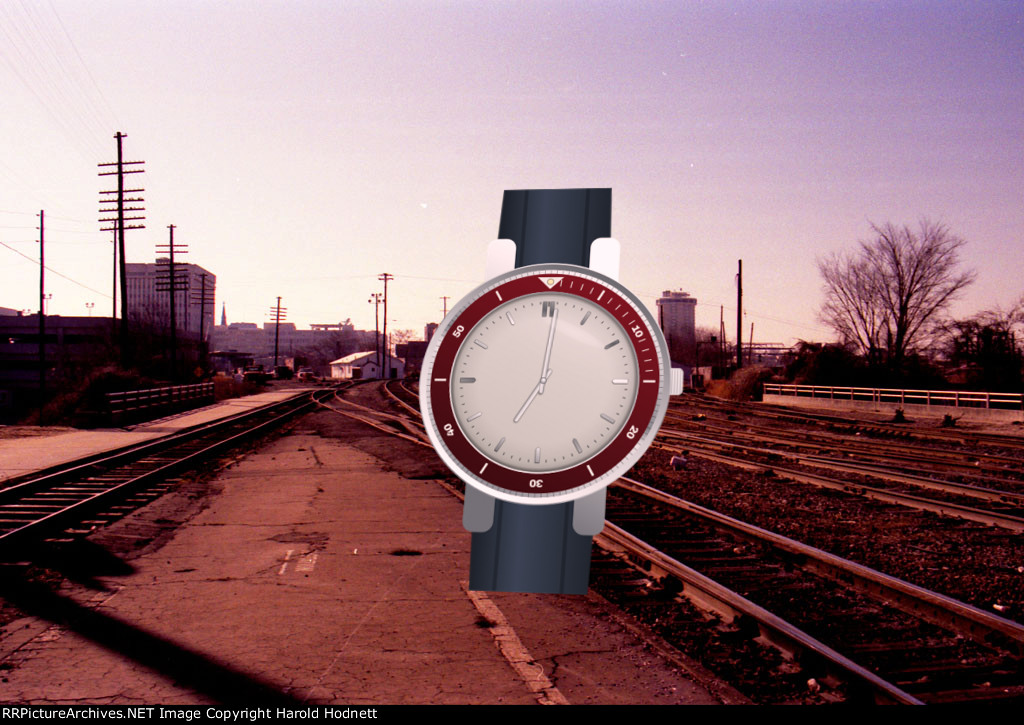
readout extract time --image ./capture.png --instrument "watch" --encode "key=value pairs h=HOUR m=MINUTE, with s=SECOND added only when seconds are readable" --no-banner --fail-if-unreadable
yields h=7 m=1
